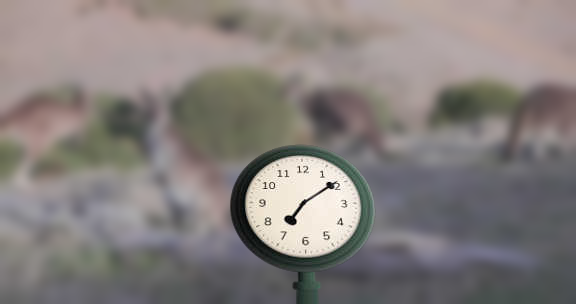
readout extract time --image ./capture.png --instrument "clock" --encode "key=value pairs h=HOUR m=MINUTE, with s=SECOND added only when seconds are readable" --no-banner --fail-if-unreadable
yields h=7 m=9
